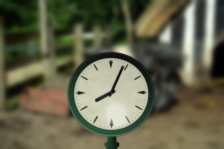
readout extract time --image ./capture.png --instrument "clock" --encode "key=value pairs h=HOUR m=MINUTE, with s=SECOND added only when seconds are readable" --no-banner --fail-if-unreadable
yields h=8 m=4
